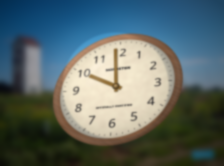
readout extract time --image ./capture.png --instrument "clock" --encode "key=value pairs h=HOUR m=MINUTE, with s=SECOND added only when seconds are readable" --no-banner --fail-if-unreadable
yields h=9 m=59
